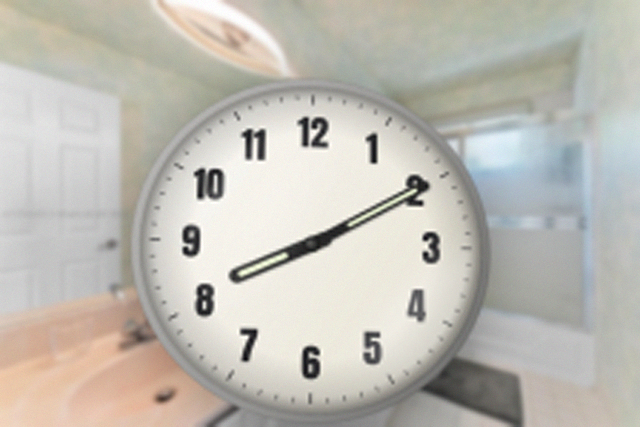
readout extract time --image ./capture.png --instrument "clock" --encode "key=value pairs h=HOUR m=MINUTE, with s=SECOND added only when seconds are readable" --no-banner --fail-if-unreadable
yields h=8 m=10
